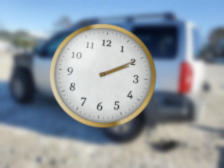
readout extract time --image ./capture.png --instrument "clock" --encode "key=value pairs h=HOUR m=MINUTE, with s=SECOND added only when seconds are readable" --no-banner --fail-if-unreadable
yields h=2 m=10
